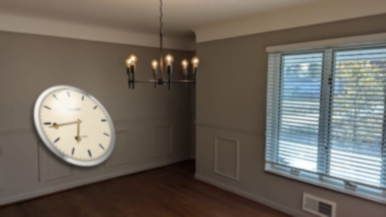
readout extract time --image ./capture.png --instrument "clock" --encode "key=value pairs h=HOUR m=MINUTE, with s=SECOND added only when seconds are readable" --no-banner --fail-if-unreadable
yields h=6 m=44
